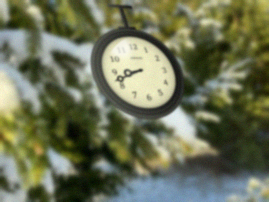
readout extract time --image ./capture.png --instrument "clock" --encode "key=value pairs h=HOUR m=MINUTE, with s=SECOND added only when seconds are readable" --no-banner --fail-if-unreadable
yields h=8 m=42
